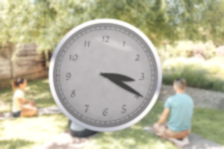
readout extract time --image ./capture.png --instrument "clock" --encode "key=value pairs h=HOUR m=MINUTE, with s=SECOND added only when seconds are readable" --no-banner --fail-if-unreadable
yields h=3 m=20
